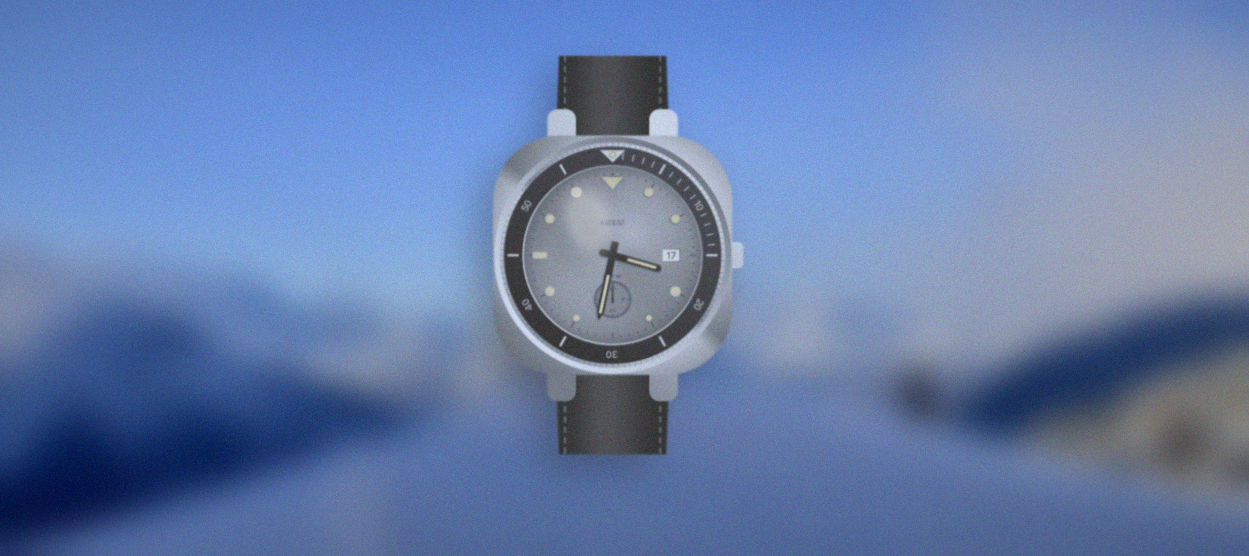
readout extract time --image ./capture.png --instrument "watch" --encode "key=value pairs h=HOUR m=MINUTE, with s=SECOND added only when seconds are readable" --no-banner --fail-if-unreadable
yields h=3 m=32
